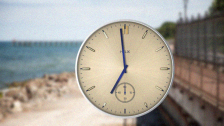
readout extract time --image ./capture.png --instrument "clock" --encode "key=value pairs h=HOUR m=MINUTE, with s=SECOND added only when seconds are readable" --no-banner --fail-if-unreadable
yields h=6 m=59
